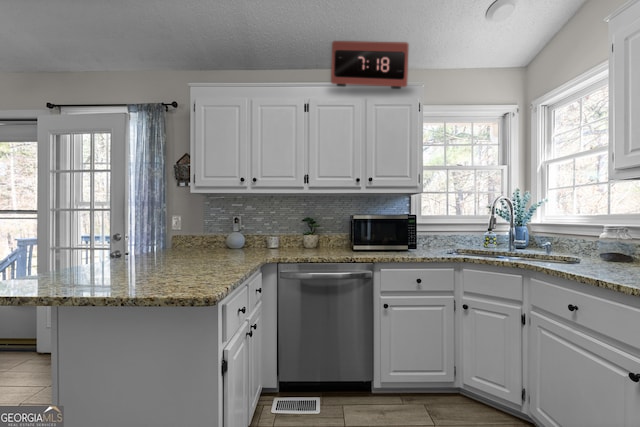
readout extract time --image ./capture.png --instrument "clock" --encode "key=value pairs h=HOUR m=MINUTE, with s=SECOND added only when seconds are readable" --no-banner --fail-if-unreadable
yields h=7 m=18
